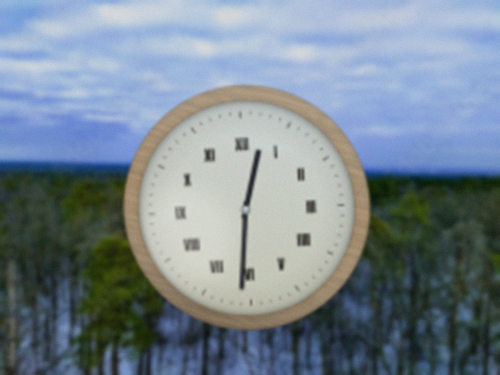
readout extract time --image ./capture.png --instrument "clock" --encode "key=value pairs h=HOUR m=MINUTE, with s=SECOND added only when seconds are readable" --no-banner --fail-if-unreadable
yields h=12 m=31
